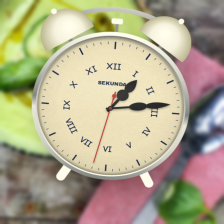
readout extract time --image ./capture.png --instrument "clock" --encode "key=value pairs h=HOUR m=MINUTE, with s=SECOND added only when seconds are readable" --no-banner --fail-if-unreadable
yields h=1 m=13 s=32
